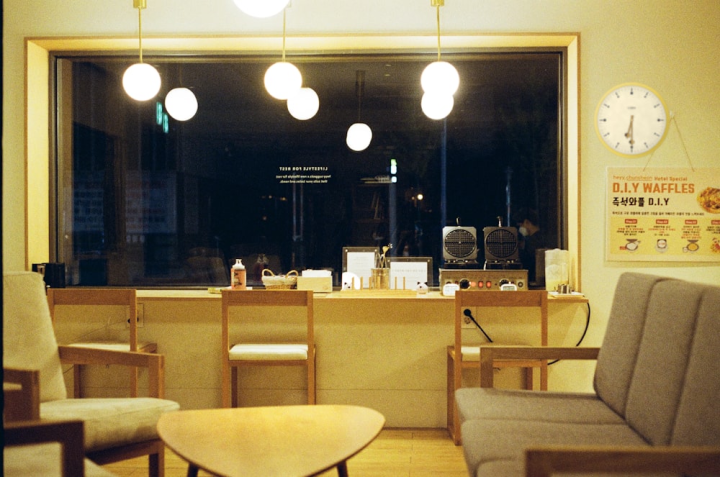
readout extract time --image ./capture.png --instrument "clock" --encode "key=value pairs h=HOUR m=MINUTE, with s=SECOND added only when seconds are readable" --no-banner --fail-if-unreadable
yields h=6 m=30
